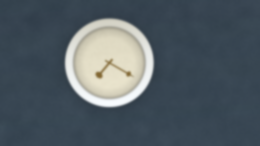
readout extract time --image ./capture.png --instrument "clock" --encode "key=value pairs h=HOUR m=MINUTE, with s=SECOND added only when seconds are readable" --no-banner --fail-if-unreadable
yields h=7 m=20
